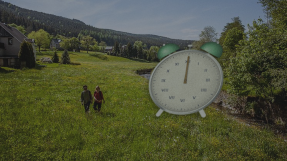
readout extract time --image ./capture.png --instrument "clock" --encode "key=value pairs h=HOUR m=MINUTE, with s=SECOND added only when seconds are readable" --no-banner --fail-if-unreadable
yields h=12 m=0
